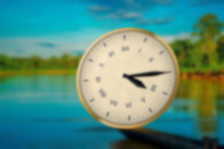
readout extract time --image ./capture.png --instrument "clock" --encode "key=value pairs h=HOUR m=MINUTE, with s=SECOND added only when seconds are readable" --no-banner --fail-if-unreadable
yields h=4 m=15
